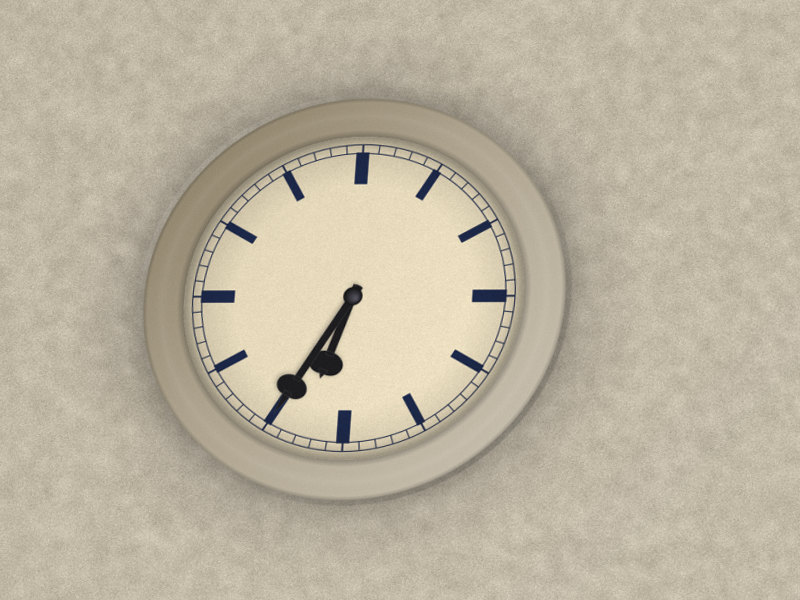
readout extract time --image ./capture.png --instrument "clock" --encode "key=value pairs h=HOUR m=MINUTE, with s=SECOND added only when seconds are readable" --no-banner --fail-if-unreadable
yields h=6 m=35
